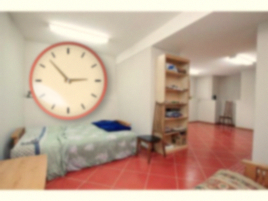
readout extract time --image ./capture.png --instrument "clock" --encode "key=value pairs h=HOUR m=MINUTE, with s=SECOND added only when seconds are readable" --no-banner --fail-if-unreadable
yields h=2 m=53
